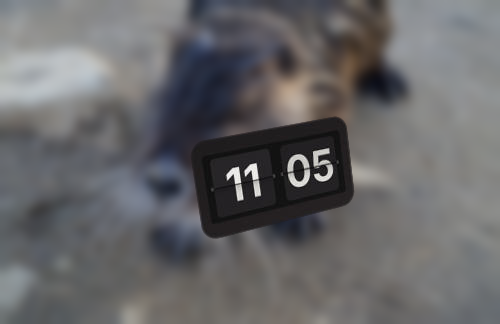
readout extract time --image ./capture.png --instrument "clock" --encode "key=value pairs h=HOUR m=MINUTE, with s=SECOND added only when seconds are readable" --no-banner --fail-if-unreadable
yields h=11 m=5
